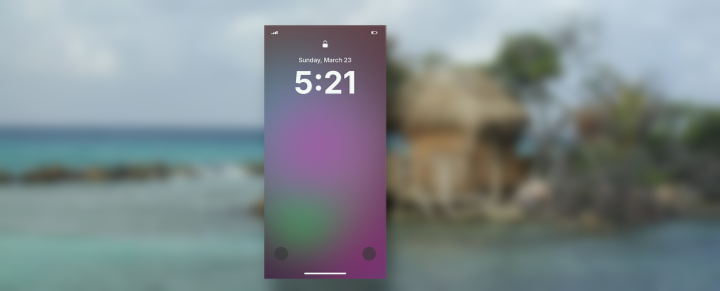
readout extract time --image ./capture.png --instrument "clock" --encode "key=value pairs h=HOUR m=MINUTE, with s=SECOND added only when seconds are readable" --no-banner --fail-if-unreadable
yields h=5 m=21
